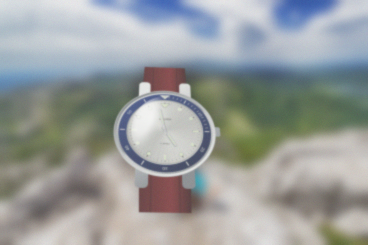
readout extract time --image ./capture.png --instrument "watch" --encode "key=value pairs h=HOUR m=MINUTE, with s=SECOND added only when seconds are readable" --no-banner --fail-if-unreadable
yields h=4 m=58
